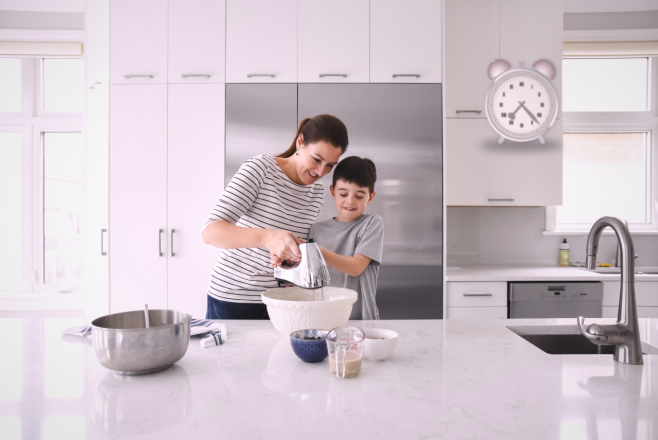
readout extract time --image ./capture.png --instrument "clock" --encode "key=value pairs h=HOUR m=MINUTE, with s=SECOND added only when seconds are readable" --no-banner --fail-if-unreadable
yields h=7 m=23
